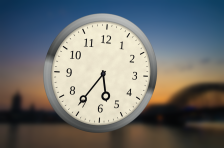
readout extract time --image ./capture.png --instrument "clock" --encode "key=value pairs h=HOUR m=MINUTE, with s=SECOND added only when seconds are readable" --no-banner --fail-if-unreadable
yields h=5 m=36
